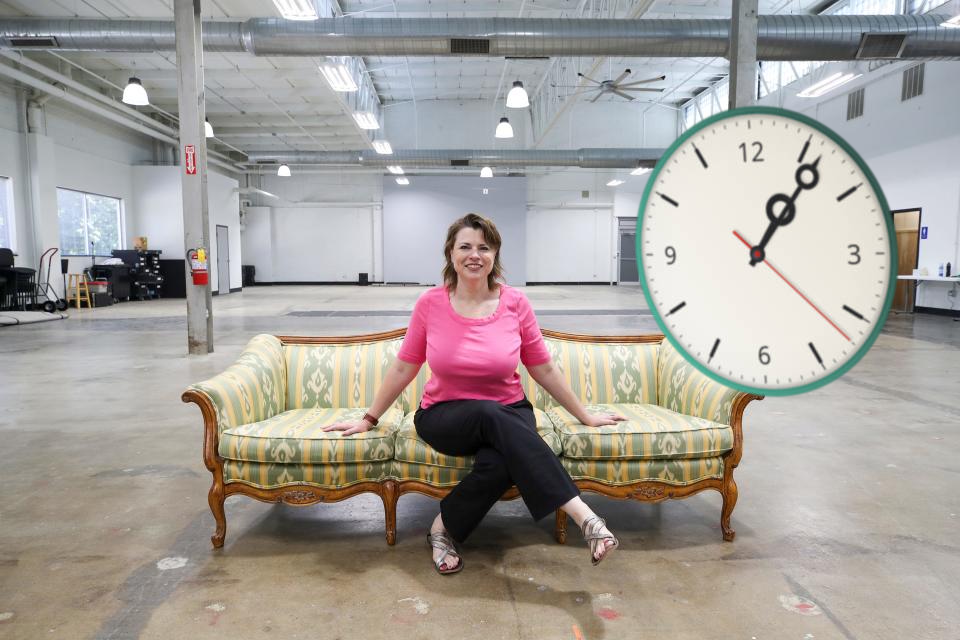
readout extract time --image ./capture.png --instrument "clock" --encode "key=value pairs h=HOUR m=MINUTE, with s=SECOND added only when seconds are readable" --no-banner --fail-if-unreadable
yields h=1 m=6 s=22
